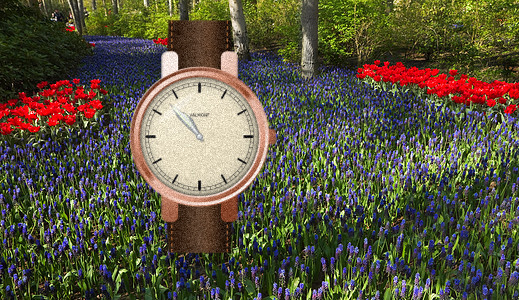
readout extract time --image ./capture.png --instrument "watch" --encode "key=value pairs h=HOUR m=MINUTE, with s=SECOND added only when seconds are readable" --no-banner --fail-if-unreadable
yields h=10 m=53
